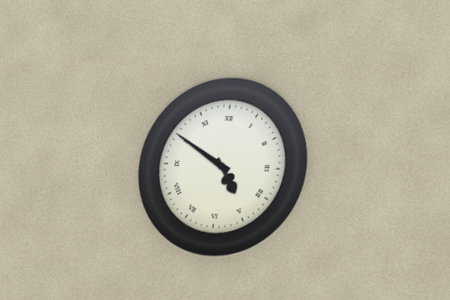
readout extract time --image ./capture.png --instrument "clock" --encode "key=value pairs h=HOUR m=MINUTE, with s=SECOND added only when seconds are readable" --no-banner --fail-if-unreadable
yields h=4 m=50
